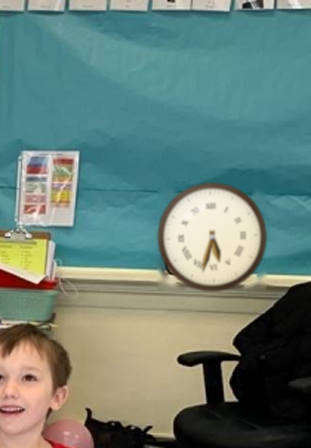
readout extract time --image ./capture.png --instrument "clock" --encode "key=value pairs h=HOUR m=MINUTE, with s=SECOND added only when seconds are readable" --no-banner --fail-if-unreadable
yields h=5 m=33
